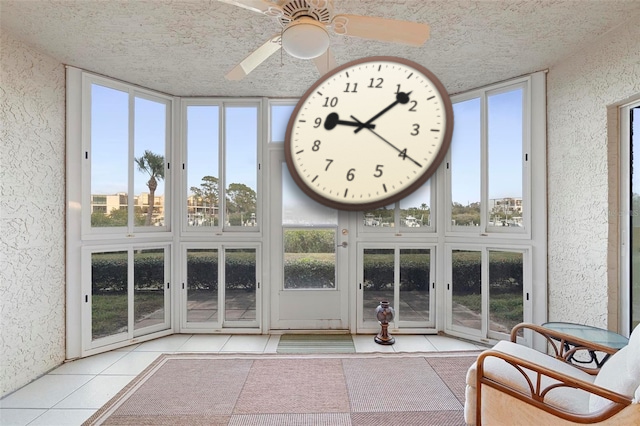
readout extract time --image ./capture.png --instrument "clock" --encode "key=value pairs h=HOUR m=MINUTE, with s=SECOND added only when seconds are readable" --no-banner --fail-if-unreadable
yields h=9 m=7 s=20
